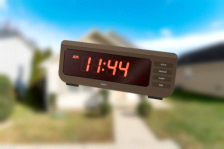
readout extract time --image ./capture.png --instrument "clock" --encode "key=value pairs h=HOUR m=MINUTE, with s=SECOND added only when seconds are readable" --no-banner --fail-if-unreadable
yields h=11 m=44
